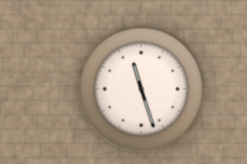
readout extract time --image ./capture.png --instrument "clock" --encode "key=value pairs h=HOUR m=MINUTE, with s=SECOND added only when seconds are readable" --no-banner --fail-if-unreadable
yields h=11 m=27
